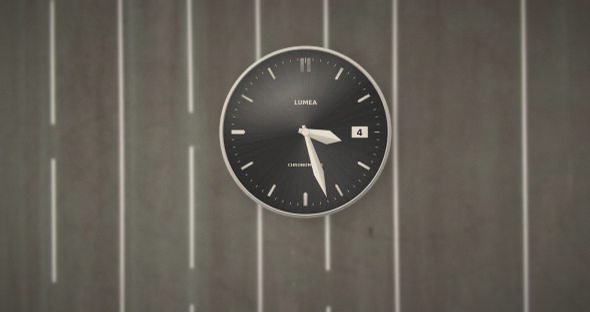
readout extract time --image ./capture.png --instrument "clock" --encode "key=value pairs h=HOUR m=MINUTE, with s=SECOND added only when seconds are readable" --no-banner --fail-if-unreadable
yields h=3 m=27
